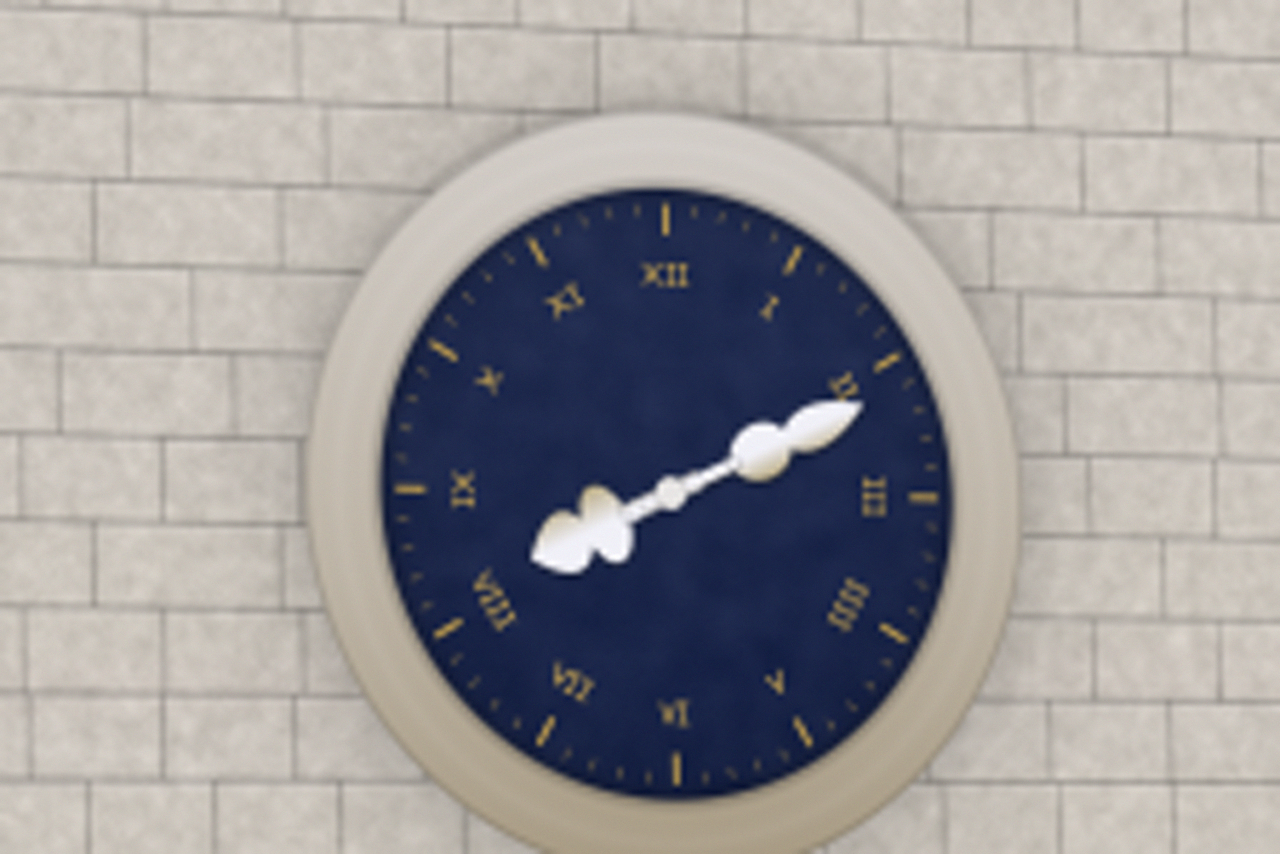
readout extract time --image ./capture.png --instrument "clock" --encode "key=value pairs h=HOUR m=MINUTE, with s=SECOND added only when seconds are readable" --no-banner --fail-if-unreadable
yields h=8 m=11
